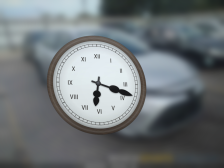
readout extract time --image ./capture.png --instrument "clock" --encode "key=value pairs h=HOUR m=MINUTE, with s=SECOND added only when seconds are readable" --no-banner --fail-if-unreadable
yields h=6 m=18
